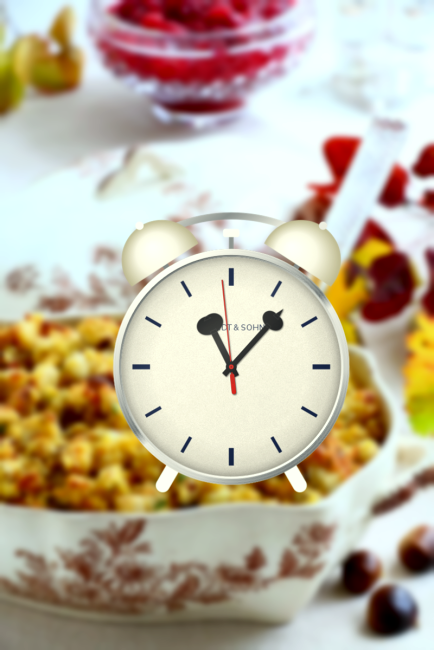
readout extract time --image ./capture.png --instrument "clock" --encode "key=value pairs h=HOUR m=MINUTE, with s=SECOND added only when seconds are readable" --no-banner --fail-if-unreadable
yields h=11 m=6 s=59
